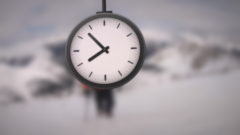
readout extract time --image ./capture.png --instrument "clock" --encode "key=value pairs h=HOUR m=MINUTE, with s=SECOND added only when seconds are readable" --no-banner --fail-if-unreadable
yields h=7 m=53
